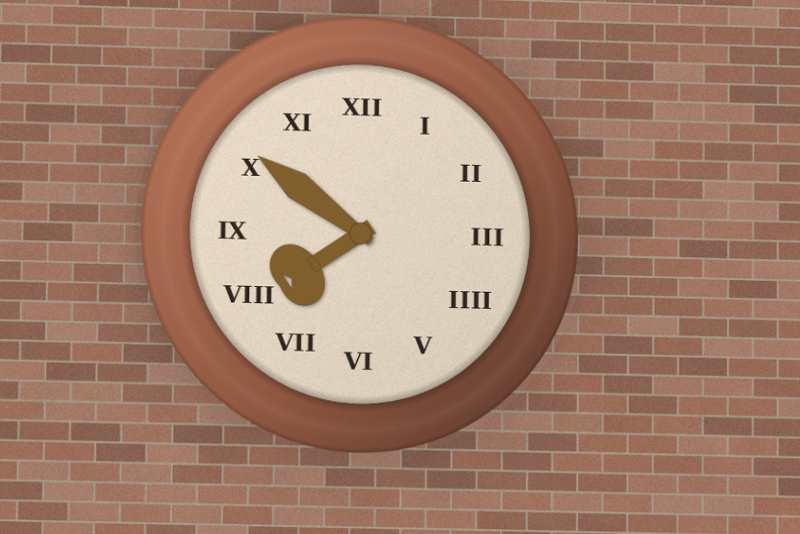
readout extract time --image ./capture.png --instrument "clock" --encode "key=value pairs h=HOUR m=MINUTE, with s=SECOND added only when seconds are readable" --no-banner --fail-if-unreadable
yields h=7 m=51
